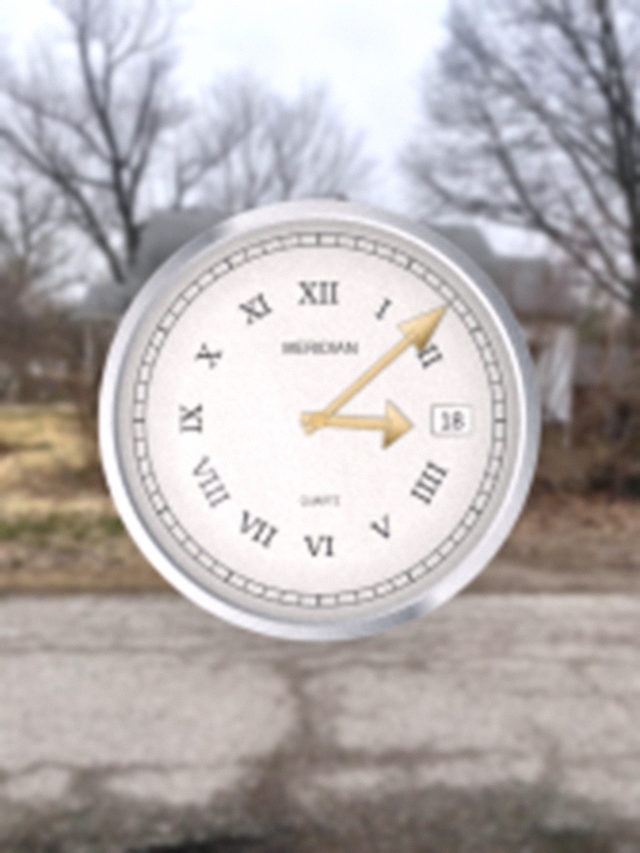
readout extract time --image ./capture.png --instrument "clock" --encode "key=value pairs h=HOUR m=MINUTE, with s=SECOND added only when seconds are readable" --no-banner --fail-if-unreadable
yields h=3 m=8
